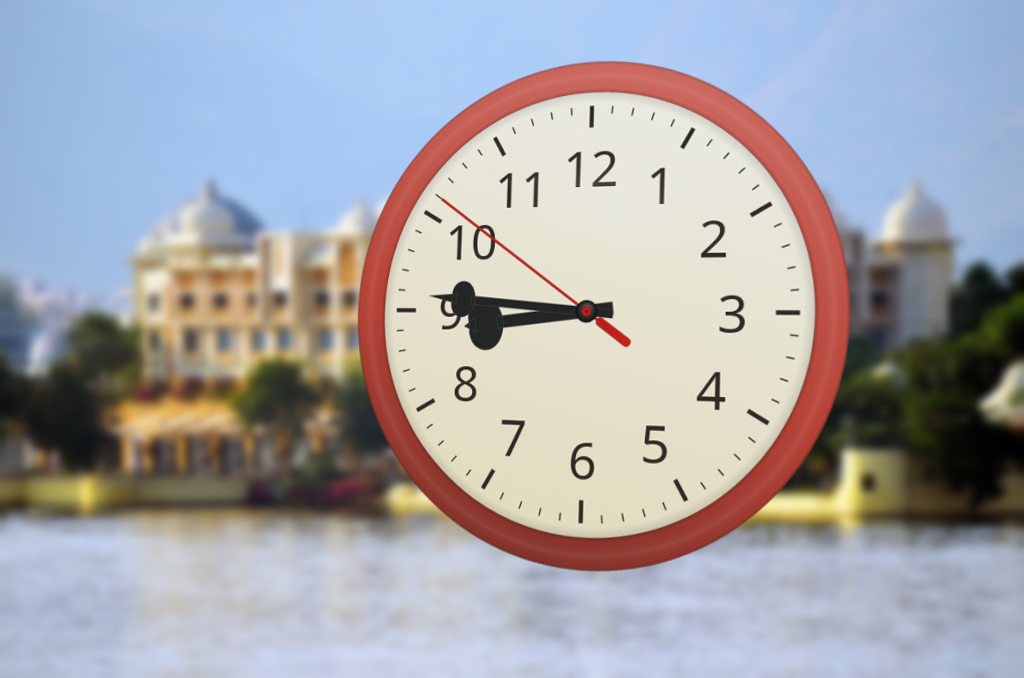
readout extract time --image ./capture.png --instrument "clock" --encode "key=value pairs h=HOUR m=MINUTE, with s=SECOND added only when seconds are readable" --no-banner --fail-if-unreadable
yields h=8 m=45 s=51
